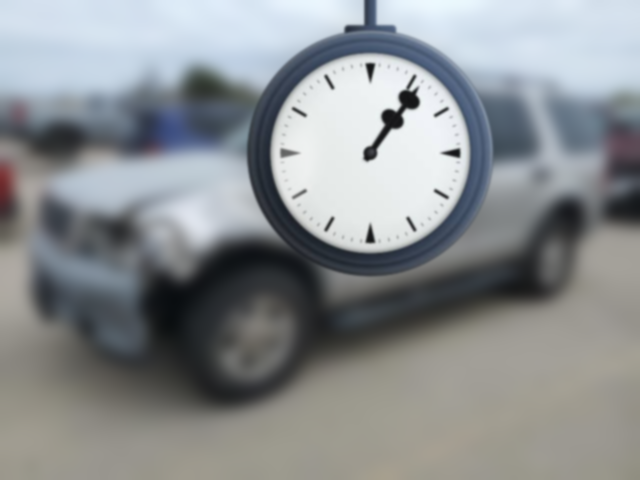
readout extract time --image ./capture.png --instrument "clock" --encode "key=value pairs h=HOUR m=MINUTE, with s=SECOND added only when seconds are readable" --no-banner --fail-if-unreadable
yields h=1 m=6
